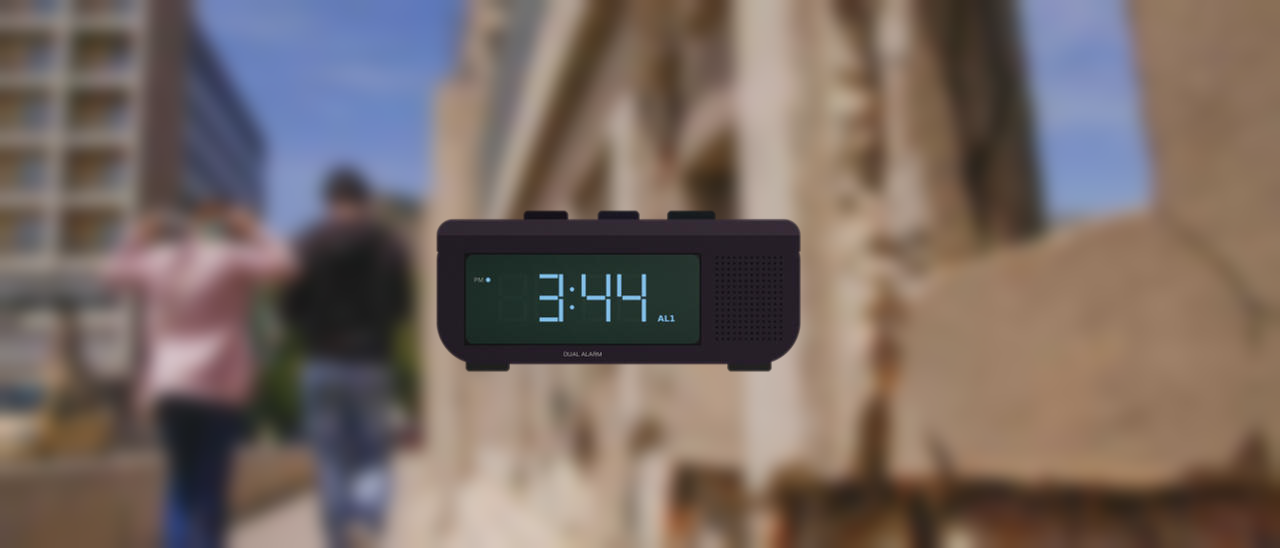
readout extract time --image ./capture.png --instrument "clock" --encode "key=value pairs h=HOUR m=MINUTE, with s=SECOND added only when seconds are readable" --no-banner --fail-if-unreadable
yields h=3 m=44
